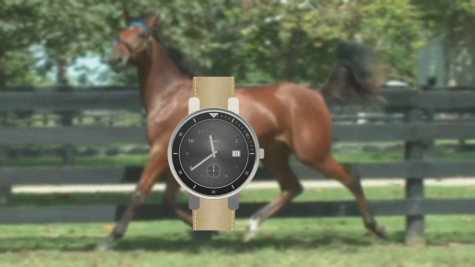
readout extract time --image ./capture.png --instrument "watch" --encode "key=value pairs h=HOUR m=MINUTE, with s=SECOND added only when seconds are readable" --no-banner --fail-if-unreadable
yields h=11 m=39
